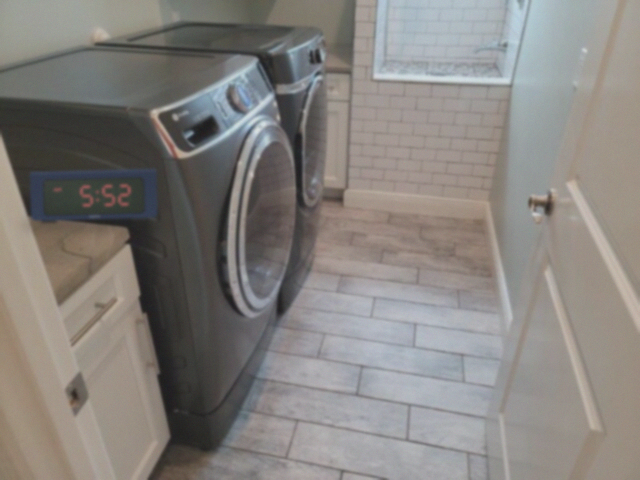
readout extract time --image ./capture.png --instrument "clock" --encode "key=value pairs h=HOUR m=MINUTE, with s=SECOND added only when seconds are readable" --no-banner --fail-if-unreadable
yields h=5 m=52
